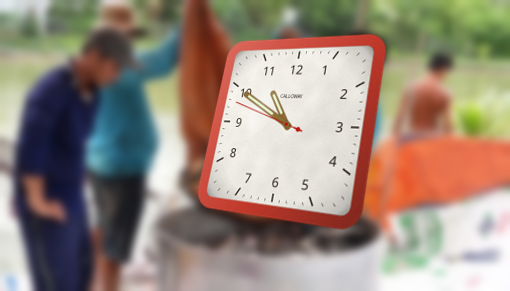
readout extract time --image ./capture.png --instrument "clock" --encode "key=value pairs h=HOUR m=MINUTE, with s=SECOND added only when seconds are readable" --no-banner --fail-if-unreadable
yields h=10 m=49 s=48
